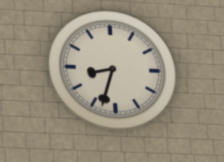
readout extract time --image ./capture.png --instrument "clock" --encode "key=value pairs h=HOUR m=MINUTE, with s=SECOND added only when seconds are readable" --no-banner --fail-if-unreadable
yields h=8 m=33
